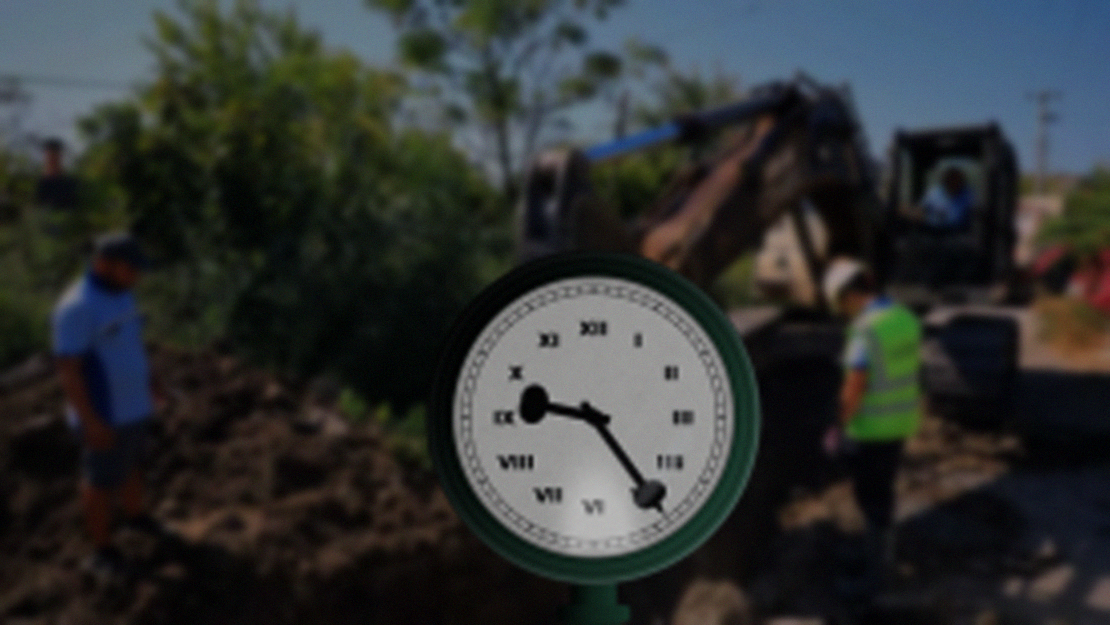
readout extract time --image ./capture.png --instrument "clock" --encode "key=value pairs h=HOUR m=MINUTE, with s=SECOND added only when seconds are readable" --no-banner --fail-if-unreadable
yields h=9 m=24
